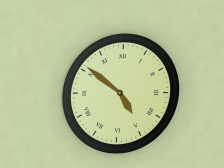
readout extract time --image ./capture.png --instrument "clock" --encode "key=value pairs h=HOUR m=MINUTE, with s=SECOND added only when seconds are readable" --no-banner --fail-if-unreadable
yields h=4 m=51
